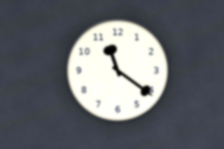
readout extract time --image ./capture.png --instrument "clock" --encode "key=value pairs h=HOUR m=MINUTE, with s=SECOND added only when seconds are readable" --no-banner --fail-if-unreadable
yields h=11 m=21
